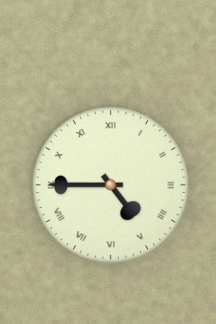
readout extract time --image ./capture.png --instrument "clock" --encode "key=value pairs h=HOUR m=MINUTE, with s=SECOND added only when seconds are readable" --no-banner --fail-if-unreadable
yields h=4 m=45
